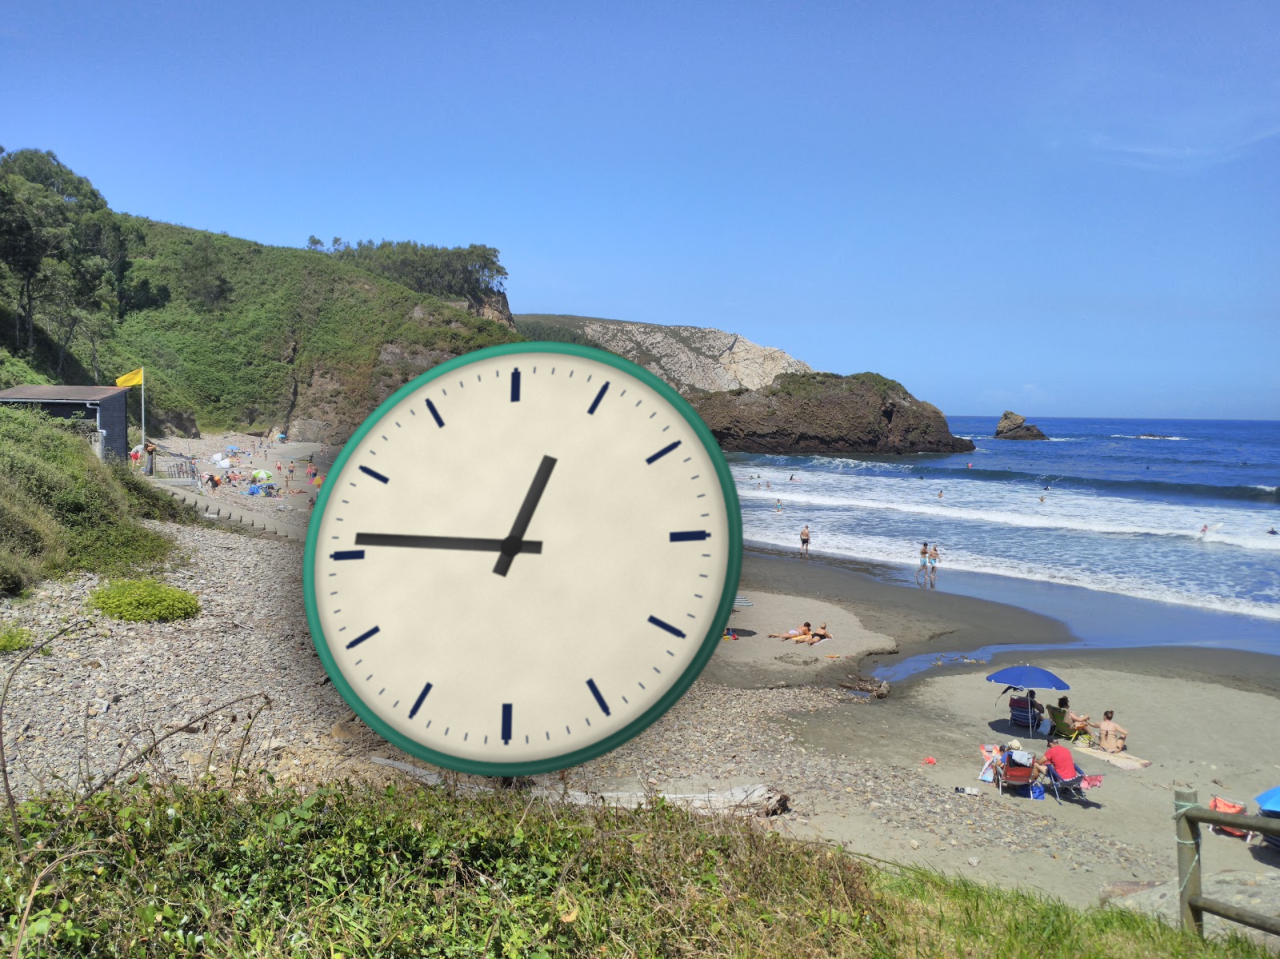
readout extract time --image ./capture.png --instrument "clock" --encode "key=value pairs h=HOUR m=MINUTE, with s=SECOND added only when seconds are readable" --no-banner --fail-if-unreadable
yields h=12 m=46
